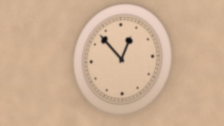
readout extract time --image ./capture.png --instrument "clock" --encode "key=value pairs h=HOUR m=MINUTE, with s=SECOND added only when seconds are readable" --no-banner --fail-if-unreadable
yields h=12 m=53
